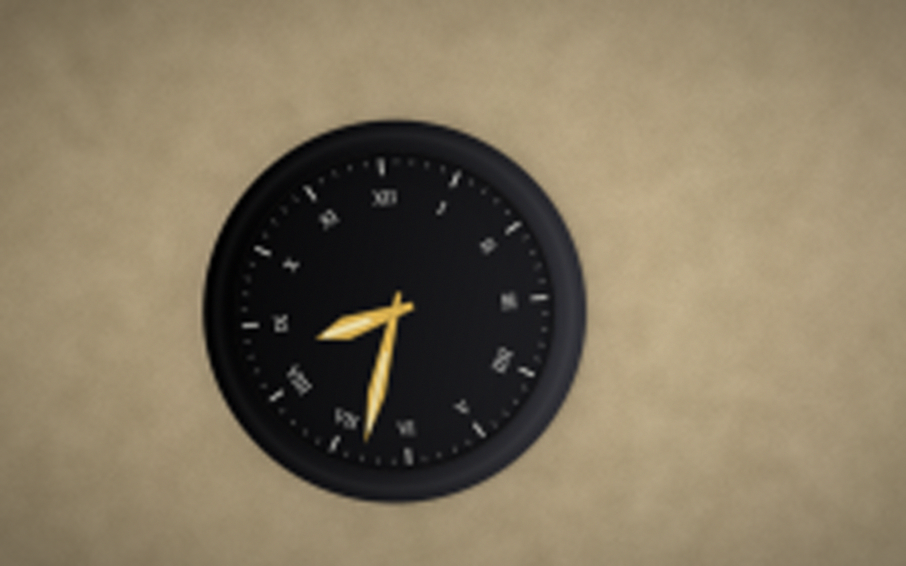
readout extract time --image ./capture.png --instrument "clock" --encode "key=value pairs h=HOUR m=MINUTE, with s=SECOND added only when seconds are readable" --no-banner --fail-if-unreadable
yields h=8 m=33
